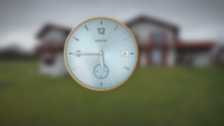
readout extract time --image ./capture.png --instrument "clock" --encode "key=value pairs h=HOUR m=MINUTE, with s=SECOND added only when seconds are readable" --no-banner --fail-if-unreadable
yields h=5 m=45
